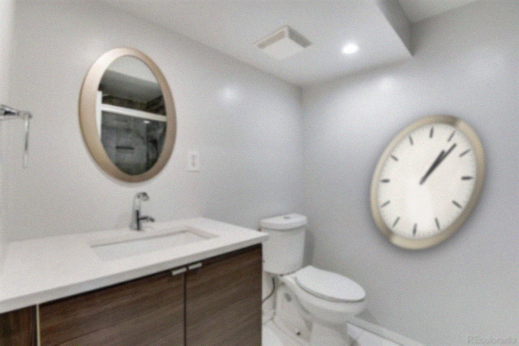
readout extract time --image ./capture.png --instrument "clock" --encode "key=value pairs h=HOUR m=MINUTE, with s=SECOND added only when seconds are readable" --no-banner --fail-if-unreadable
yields h=1 m=7
